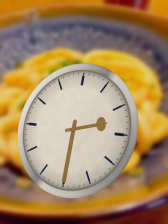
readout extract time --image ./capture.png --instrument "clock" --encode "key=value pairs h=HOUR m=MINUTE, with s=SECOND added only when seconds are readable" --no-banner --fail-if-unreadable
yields h=2 m=30
